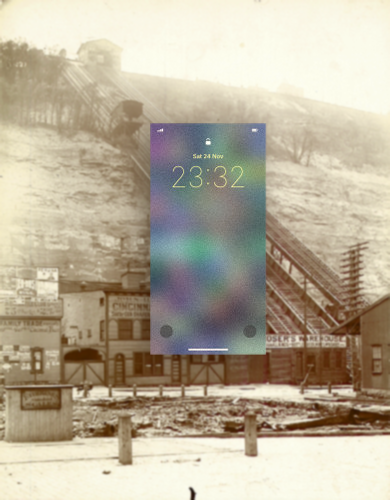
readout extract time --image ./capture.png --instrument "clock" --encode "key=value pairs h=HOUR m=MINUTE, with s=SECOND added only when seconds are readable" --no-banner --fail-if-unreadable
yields h=23 m=32
